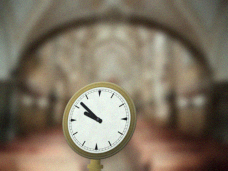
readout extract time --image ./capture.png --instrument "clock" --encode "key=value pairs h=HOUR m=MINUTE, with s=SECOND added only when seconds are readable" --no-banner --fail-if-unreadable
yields h=9 m=52
